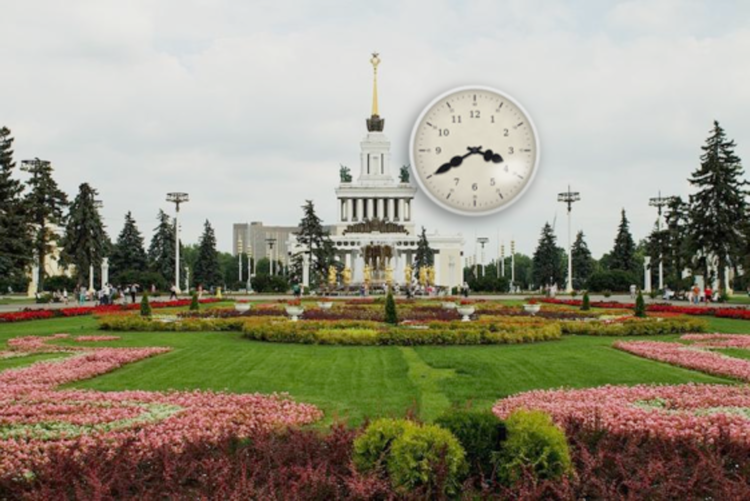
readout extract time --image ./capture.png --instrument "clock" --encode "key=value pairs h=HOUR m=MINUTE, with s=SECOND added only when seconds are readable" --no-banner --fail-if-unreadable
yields h=3 m=40
